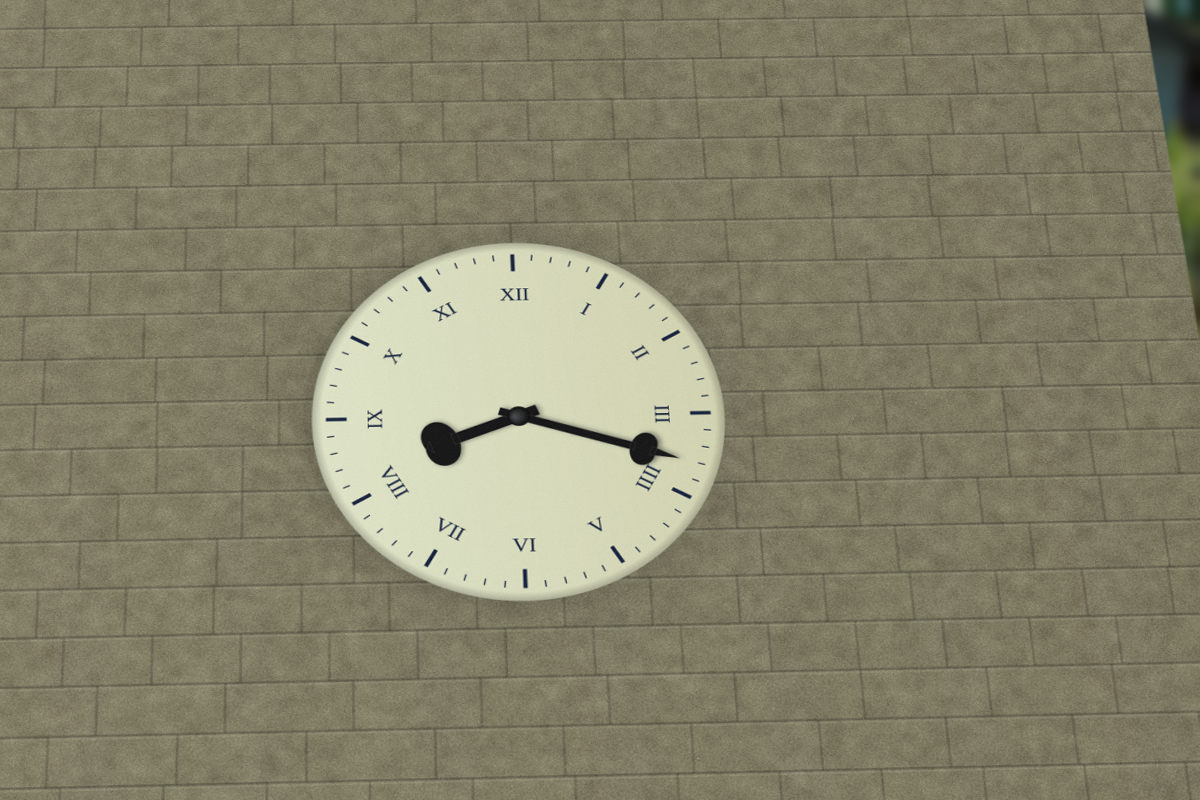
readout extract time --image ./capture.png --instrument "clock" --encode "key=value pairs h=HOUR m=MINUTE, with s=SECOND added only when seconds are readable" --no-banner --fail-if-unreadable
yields h=8 m=18
